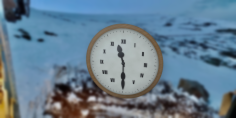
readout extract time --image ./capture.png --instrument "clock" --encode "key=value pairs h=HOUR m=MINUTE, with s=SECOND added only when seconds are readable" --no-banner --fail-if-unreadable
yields h=11 m=30
